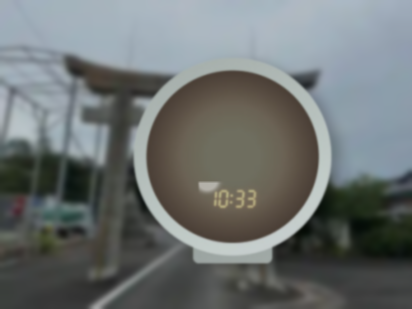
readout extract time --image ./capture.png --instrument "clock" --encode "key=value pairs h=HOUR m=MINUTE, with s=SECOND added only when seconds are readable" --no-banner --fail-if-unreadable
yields h=10 m=33
